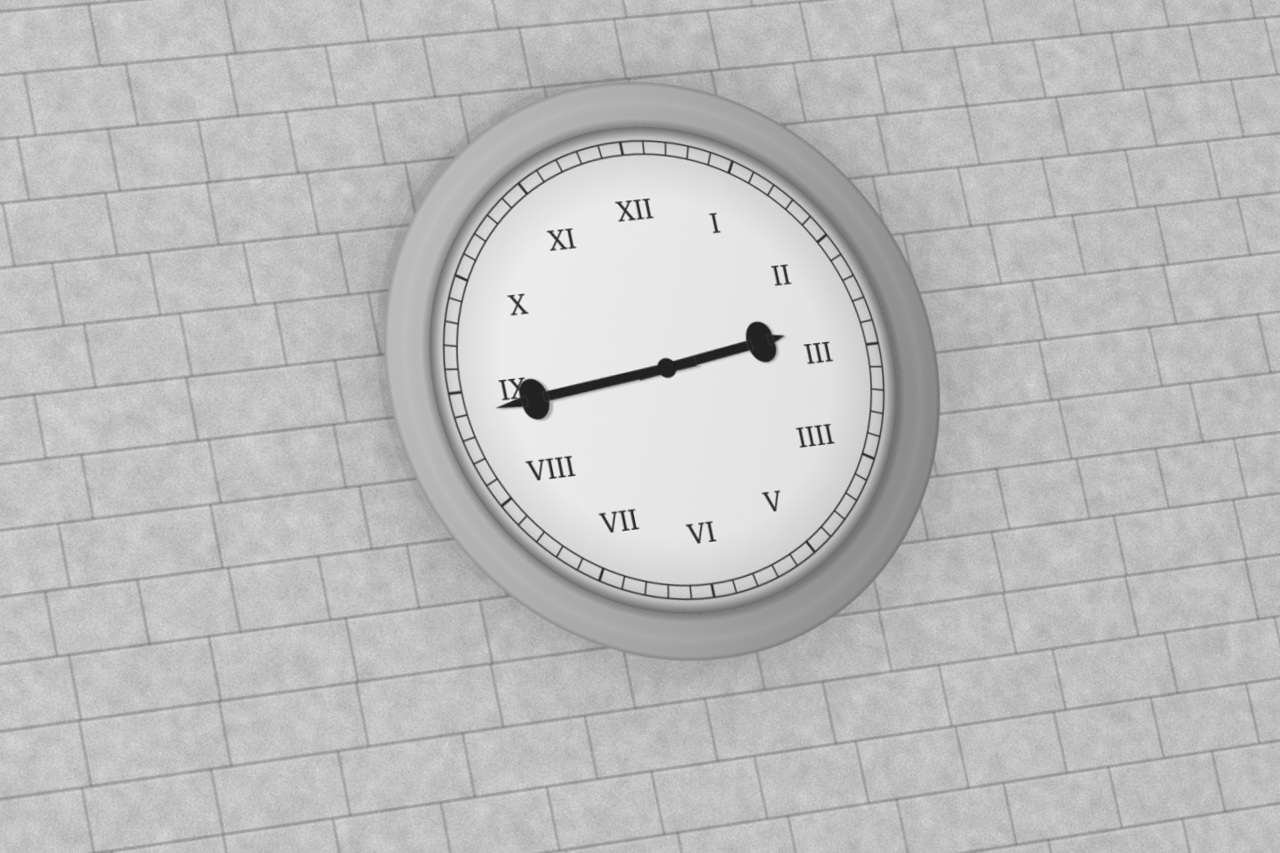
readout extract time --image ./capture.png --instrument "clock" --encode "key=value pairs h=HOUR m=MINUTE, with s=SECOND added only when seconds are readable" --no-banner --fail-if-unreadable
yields h=2 m=44
